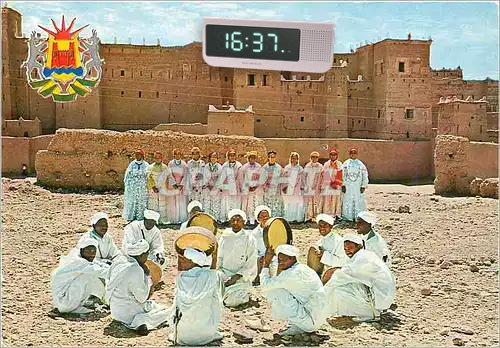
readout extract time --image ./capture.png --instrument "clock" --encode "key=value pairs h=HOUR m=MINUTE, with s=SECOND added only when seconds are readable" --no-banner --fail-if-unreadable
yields h=16 m=37
